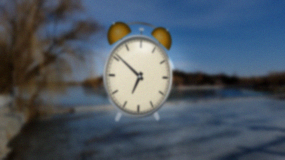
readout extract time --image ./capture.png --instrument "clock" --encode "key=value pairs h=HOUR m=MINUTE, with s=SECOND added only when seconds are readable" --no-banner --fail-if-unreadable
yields h=6 m=51
